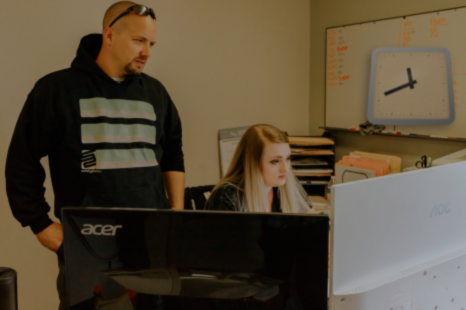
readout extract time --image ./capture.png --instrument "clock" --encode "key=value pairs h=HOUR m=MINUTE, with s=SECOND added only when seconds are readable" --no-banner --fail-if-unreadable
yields h=11 m=41
